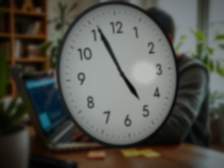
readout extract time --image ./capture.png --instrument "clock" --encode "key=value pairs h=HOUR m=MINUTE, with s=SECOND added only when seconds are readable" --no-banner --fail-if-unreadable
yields h=4 m=56
